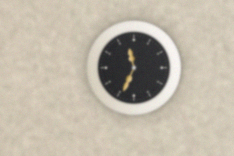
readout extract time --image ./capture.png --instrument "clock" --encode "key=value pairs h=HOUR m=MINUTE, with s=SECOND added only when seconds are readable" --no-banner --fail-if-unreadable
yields h=11 m=34
